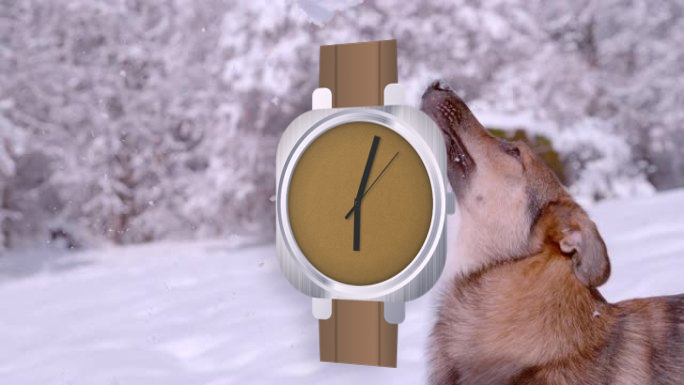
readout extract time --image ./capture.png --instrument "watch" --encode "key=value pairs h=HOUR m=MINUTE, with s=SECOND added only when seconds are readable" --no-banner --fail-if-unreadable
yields h=6 m=3 s=7
